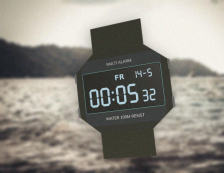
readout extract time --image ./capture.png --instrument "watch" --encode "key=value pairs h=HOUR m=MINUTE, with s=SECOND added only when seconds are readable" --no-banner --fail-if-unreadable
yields h=0 m=5 s=32
